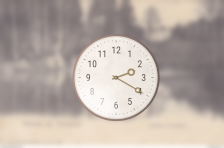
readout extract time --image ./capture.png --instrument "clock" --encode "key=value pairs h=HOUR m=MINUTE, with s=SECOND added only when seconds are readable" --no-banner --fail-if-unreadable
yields h=2 m=20
